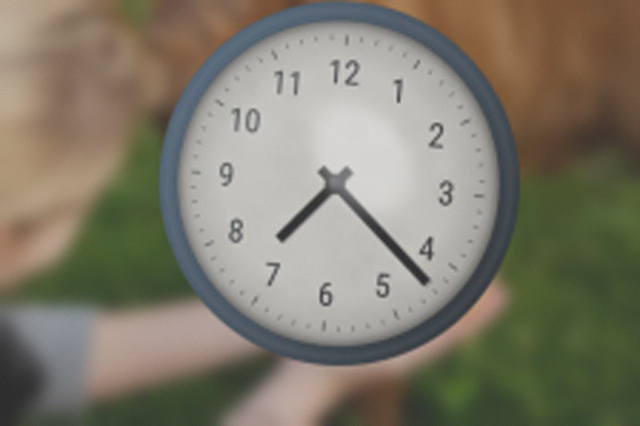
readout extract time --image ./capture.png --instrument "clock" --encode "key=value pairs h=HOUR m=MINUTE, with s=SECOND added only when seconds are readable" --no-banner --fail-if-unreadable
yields h=7 m=22
